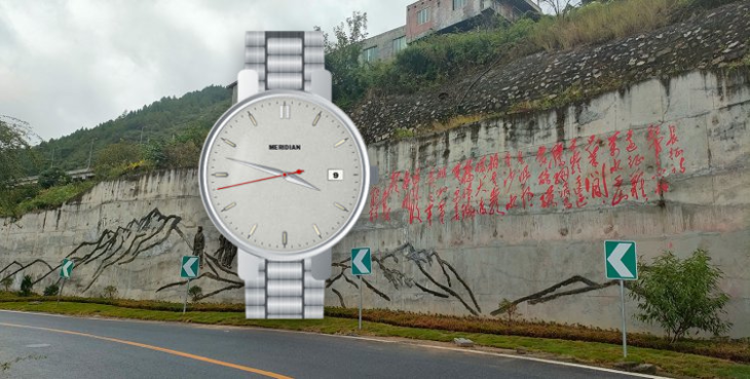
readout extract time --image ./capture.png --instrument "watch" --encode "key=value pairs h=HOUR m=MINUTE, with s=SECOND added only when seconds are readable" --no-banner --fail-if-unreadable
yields h=3 m=47 s=43
